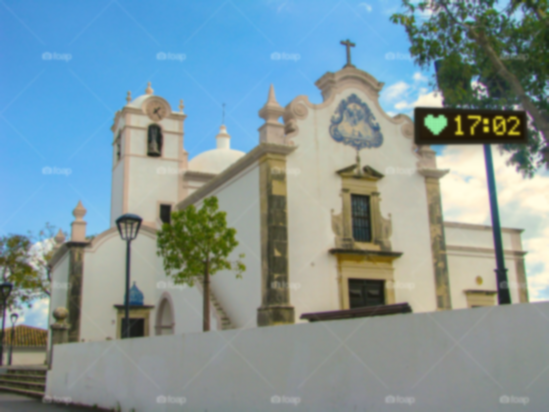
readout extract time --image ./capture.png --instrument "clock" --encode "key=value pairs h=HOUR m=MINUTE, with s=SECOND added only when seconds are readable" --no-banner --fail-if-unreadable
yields h=17 m=2
